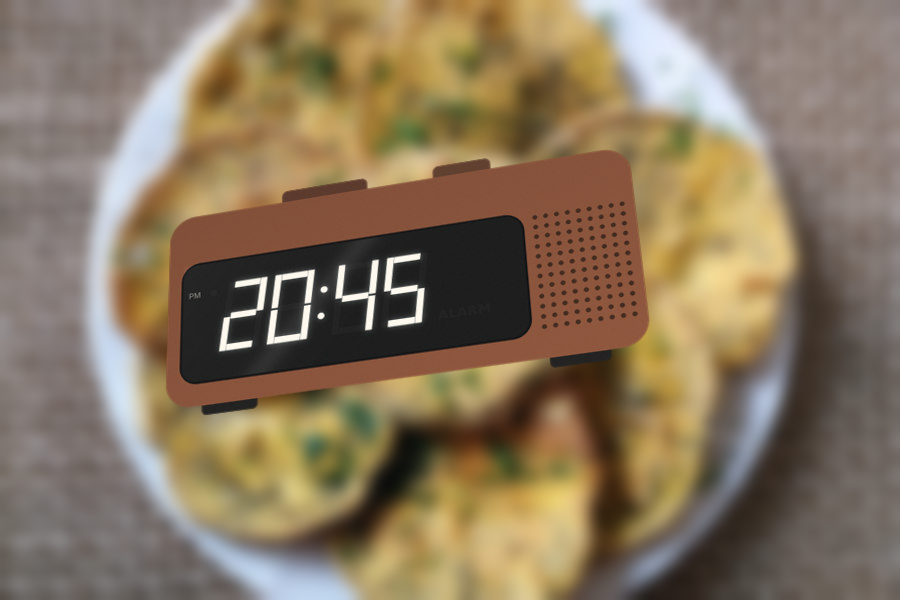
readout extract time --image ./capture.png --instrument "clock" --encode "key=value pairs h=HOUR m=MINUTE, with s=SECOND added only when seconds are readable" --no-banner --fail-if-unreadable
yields h=20 m=45
